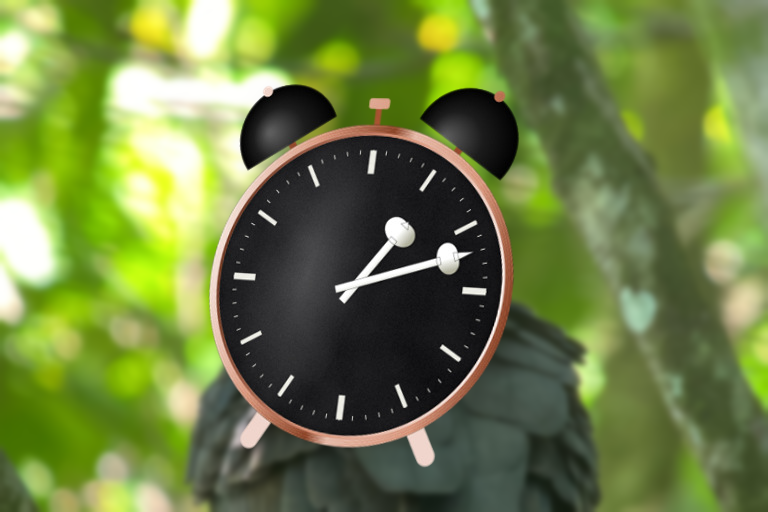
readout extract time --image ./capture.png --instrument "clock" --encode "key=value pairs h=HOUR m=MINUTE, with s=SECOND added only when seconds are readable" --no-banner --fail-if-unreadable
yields h=1 m=12
